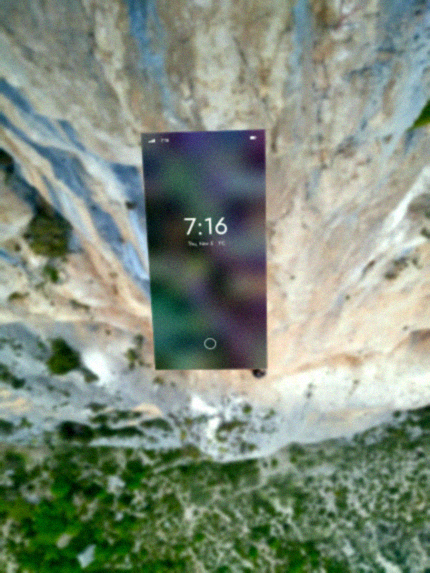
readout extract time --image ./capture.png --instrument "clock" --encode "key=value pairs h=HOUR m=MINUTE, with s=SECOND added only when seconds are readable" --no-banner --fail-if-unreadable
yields h=7 m=16
